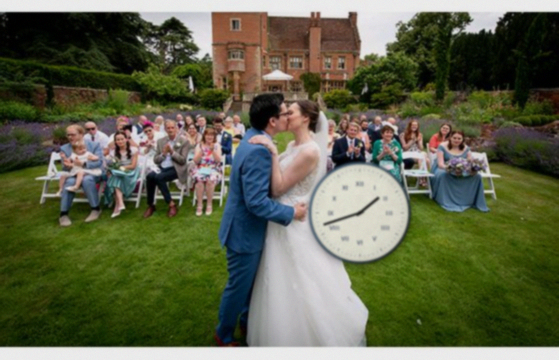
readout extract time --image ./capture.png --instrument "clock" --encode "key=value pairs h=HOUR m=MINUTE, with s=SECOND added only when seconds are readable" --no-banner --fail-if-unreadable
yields h=1 m=42
